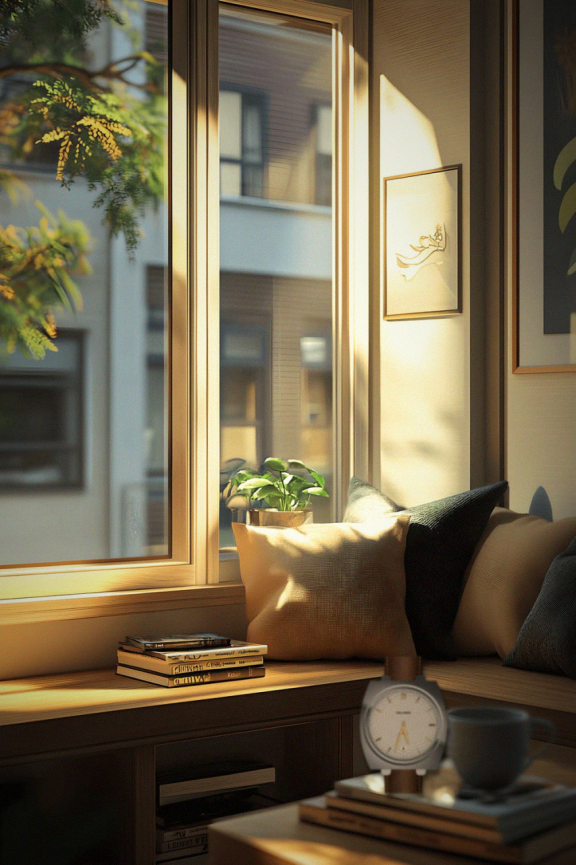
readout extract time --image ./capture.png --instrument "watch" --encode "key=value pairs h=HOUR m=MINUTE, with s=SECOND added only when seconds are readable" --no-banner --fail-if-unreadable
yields h=5 m=33
